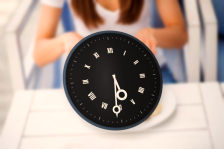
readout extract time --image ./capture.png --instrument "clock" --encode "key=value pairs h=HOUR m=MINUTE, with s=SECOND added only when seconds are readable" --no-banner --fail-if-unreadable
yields h=5 m=31
